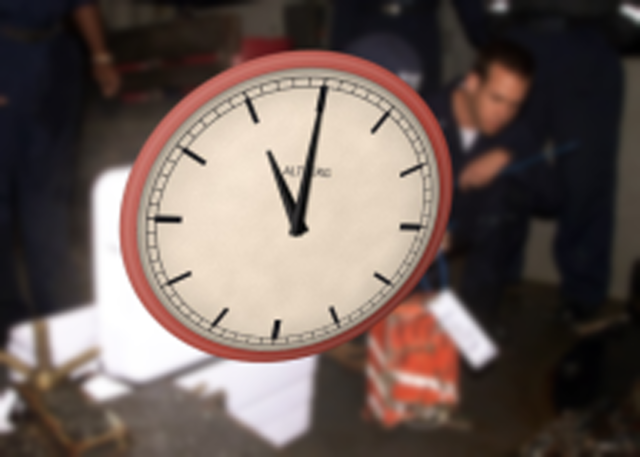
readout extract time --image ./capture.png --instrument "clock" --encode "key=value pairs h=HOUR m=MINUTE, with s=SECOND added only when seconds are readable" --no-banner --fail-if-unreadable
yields h=11 m=0
